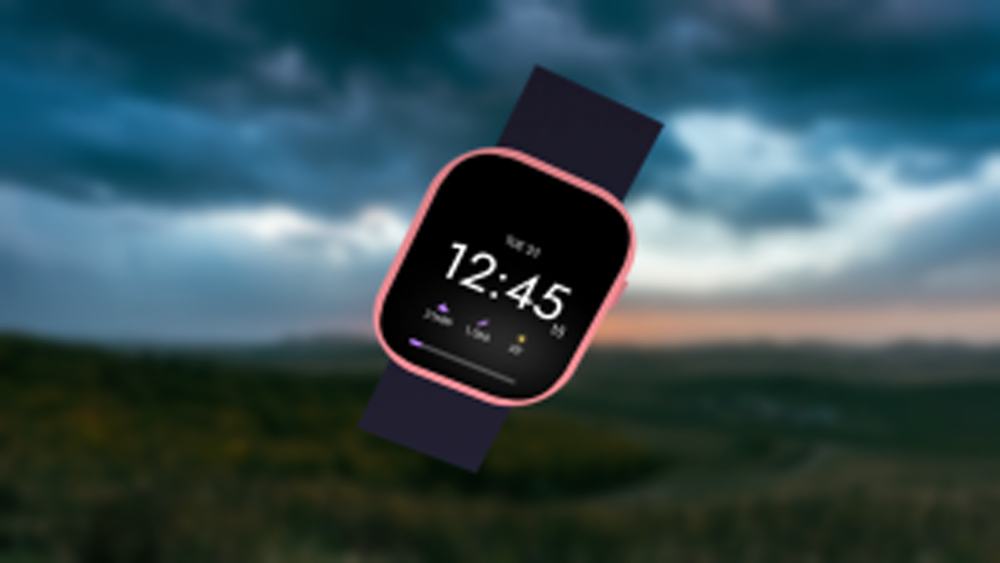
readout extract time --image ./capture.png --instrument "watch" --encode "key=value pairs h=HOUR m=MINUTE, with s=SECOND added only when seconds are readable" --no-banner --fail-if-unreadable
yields h=12 m=45
